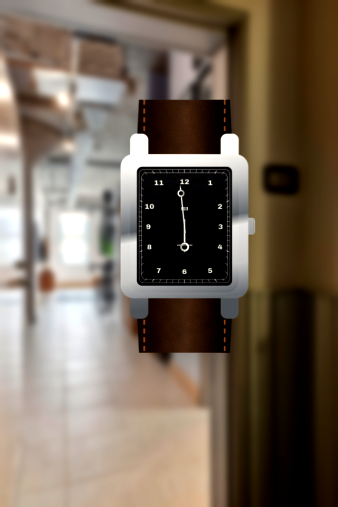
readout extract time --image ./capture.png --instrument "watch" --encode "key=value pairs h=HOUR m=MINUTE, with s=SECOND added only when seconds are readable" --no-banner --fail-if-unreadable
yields h=5 m=59
